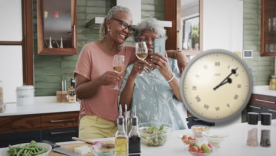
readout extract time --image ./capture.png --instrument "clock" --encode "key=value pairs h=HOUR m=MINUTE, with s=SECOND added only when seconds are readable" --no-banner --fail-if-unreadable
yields h=2 m=8
